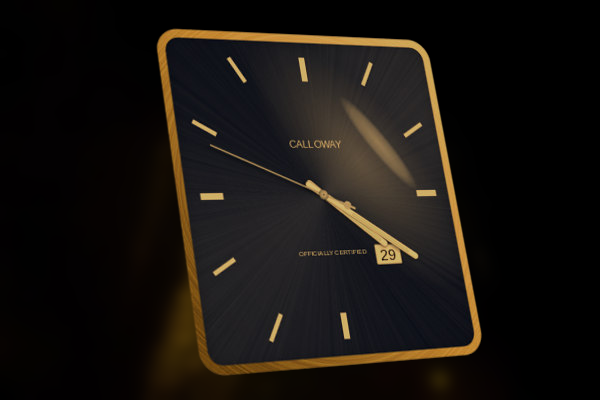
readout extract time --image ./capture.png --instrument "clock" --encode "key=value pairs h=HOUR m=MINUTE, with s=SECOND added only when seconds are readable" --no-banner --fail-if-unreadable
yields h=4 m=20 s=49
